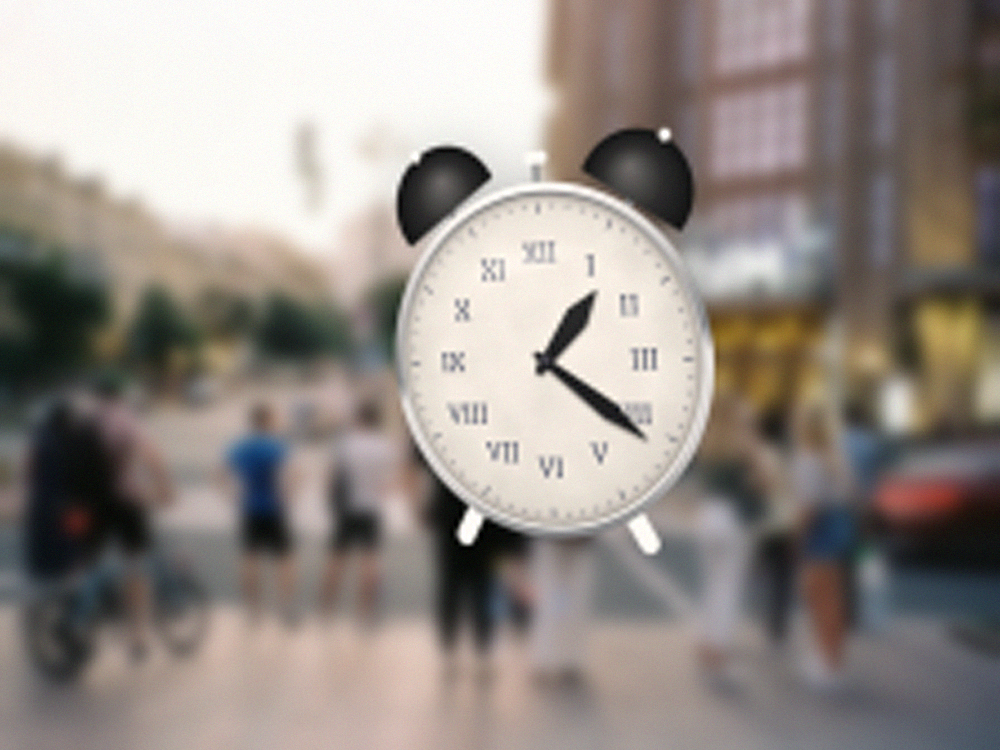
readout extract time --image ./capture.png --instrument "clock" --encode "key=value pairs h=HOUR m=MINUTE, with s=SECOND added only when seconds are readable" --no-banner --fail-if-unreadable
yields h=1 m=21
